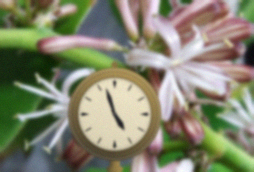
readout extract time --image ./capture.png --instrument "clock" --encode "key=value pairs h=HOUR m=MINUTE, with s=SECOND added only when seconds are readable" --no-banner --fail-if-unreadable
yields h=4 m=57
